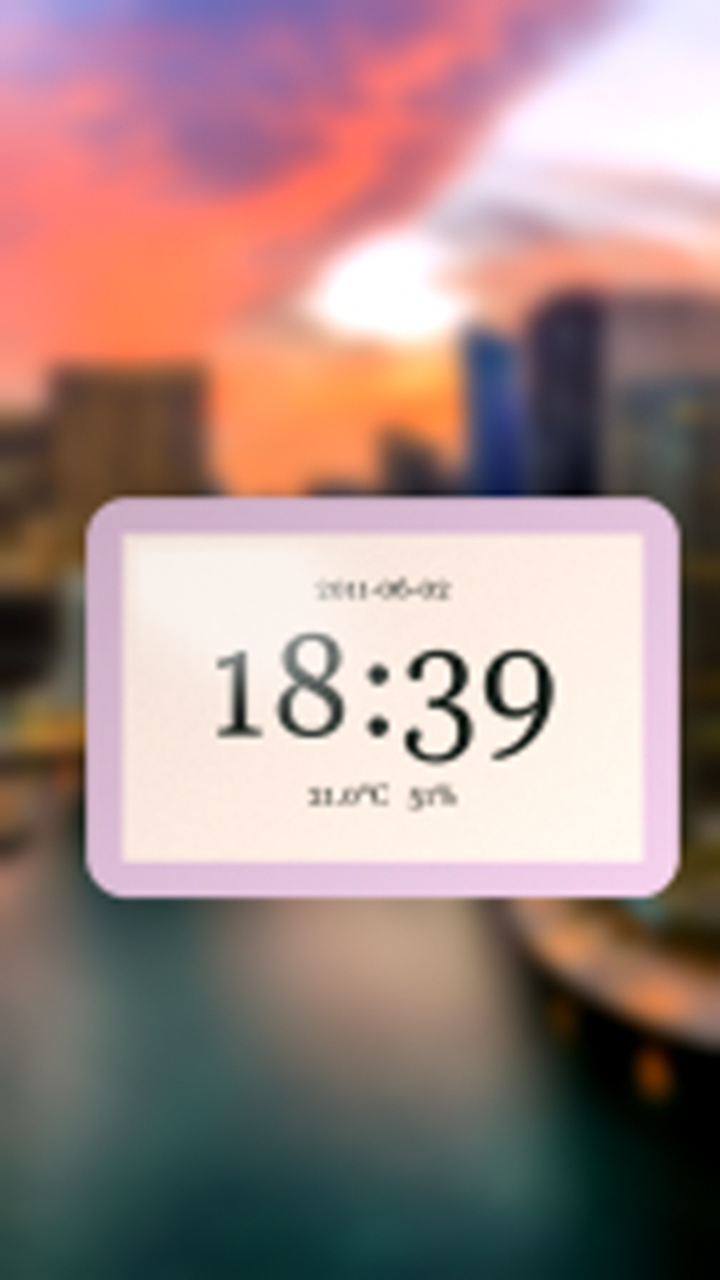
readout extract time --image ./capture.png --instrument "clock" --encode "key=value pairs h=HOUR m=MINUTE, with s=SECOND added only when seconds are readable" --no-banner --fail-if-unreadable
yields h=18 m=39
